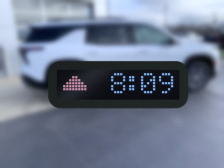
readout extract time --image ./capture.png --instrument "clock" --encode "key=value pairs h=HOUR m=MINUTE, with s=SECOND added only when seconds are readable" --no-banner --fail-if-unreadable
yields h=8 m=9
